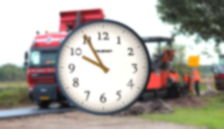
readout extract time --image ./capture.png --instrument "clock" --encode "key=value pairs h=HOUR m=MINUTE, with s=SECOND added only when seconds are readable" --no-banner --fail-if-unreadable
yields h=9 m=55
